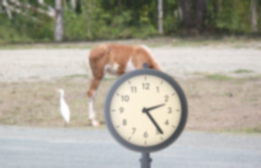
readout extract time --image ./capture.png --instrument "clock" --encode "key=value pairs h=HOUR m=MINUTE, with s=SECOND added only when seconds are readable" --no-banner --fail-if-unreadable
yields h=2 m=24
